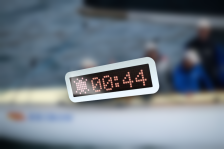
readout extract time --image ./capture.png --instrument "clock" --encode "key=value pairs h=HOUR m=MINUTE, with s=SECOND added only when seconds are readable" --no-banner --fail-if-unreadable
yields h=0 m=44
